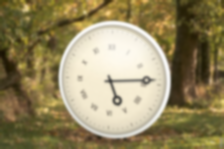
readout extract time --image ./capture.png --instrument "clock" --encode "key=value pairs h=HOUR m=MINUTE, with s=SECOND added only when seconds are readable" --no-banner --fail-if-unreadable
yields h=5 m=14
